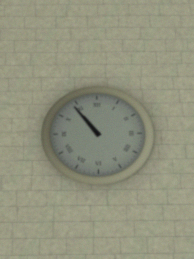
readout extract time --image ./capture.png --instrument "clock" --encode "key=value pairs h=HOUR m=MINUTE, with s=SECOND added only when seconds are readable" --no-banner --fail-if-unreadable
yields h=10 m=54
